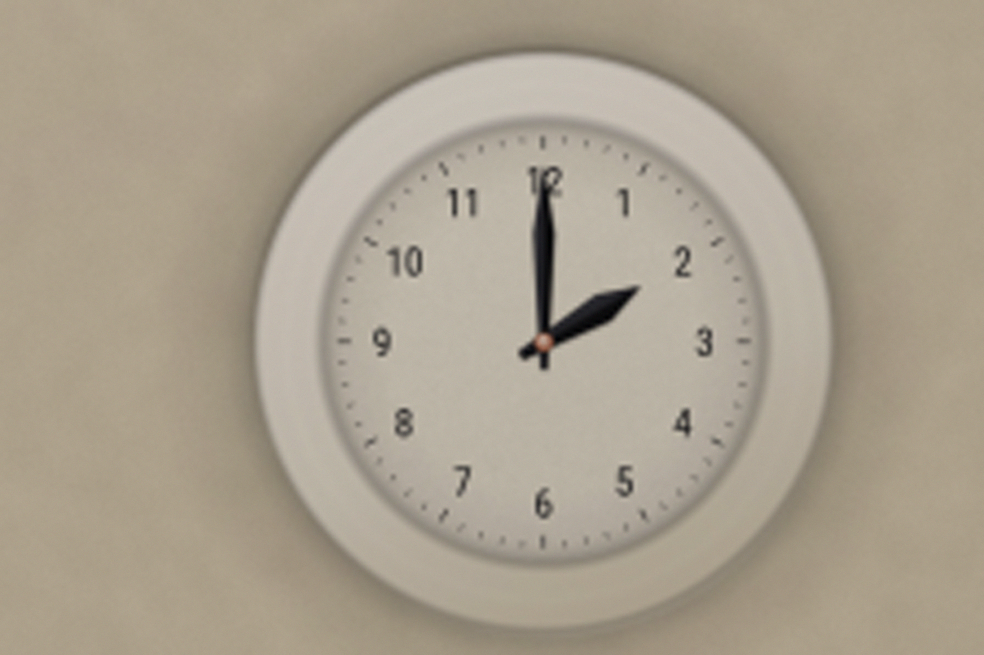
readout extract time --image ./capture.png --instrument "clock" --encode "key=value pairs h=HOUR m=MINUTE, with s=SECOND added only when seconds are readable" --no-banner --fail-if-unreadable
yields h=2 m=0
